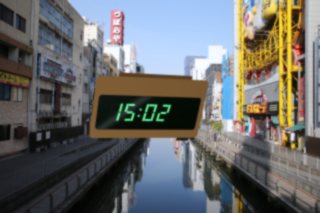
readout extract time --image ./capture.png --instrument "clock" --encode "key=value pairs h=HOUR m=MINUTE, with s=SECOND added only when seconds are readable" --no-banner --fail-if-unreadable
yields h=15 m=2
